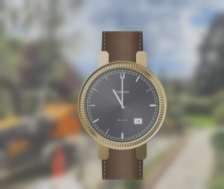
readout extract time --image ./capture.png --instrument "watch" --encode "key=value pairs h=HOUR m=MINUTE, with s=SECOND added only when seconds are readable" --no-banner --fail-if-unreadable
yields h=11 m=0
